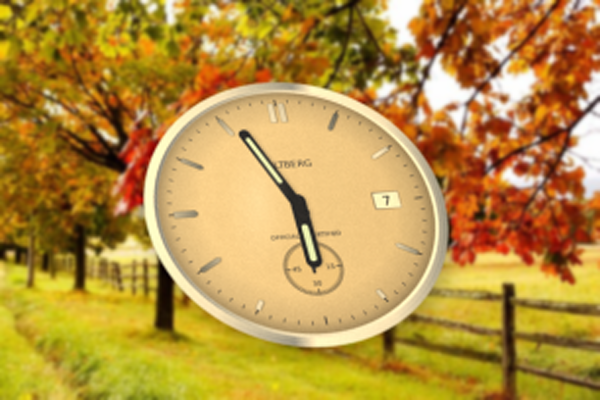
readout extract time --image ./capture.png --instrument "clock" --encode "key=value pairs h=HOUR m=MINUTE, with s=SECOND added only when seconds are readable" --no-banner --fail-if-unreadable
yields h=5 m=56
